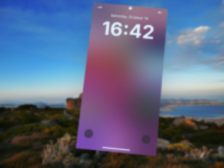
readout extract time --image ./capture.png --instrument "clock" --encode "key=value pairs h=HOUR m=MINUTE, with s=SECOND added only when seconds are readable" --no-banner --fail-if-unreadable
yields h=16 m=42
